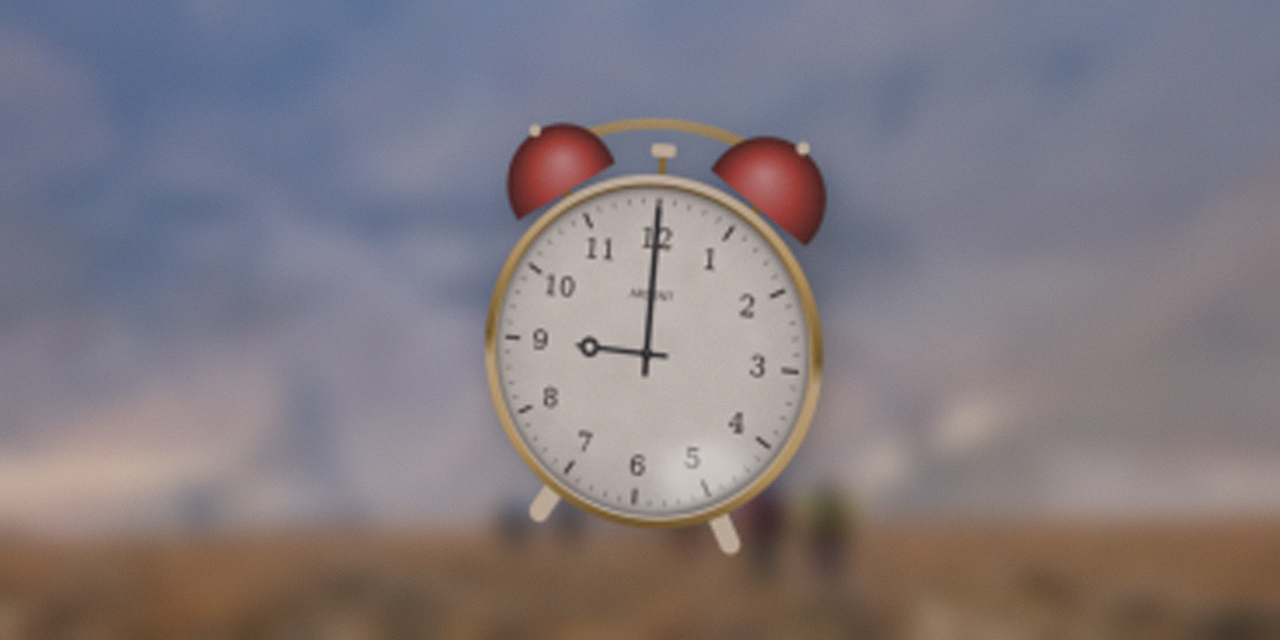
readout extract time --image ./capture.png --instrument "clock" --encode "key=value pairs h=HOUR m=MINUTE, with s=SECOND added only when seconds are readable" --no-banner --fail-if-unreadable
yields h=9 m=0
